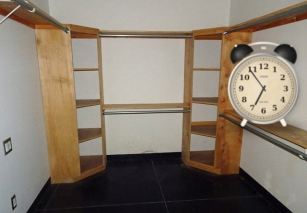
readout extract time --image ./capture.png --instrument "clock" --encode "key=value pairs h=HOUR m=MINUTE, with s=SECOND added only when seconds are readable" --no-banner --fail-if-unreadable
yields h=6 m=54
